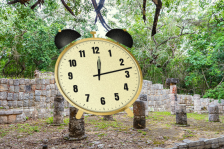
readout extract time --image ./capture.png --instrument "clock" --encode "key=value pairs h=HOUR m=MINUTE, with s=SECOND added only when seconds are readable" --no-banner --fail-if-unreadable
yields h=12 m=13
